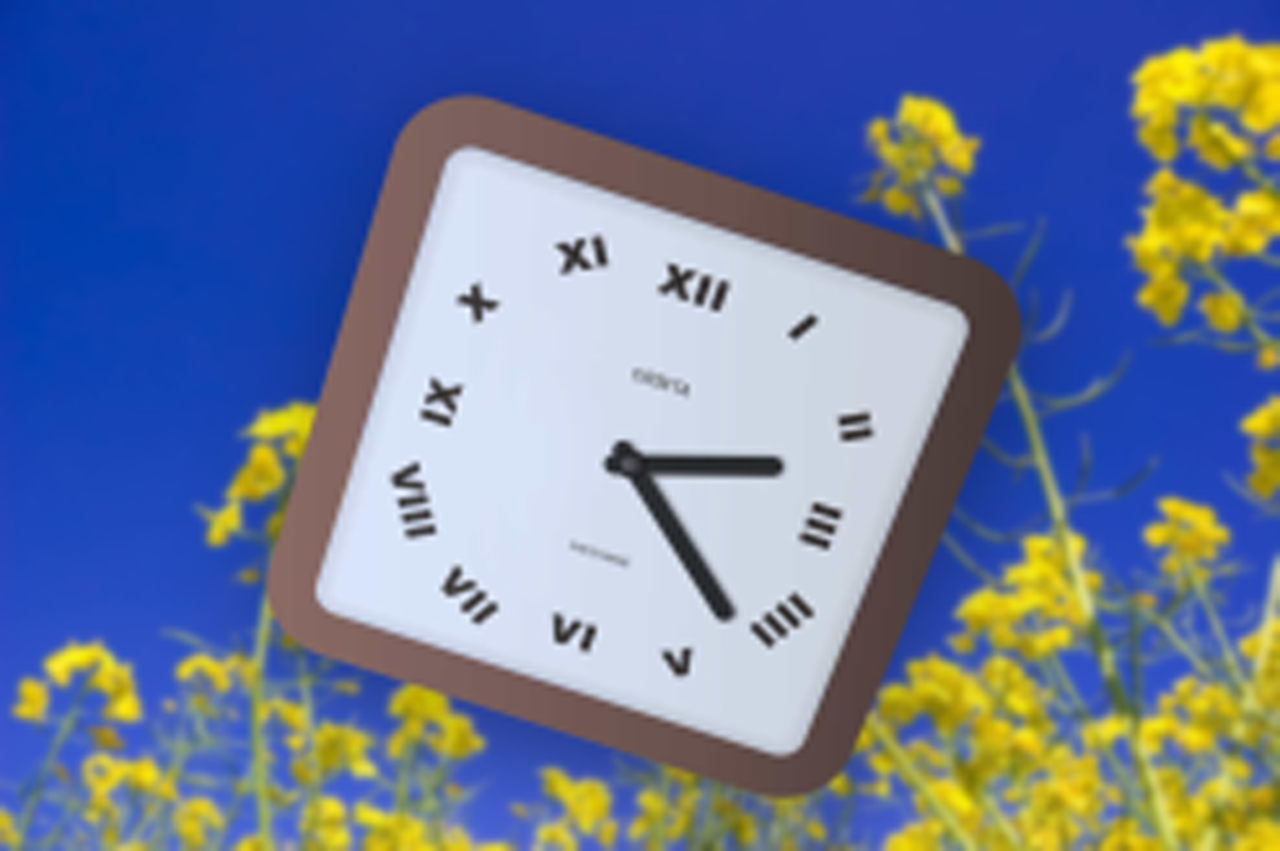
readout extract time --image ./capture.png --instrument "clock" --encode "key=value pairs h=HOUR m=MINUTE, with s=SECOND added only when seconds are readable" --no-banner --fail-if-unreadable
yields h=2 m=22
